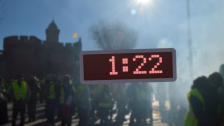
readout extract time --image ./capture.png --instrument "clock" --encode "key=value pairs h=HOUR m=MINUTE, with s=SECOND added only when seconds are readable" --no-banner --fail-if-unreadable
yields h=1 m=22
